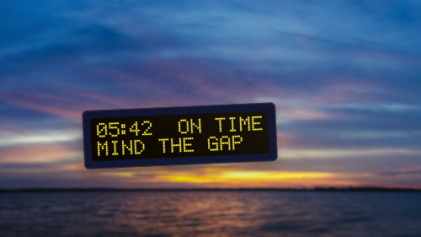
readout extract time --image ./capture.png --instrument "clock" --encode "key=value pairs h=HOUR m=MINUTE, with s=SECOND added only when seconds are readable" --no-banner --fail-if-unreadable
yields h=5 m=42
